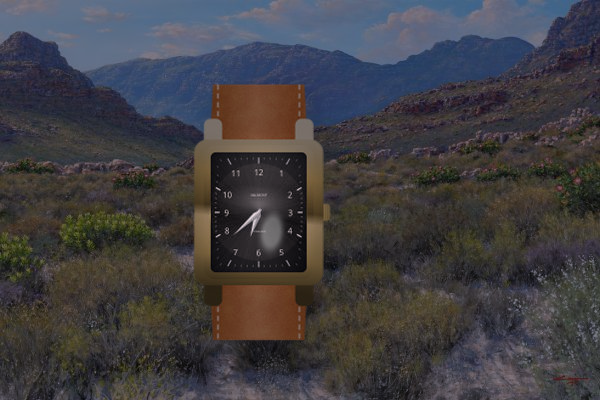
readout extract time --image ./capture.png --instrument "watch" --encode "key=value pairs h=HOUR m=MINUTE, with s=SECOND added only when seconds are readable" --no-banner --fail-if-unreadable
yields h=6 m=38
